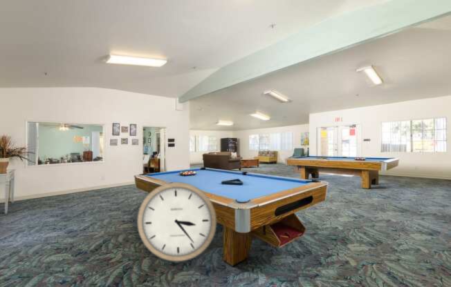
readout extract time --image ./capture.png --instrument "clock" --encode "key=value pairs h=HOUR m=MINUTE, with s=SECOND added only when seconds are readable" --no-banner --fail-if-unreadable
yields h=3 m=24
